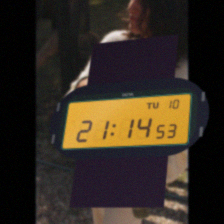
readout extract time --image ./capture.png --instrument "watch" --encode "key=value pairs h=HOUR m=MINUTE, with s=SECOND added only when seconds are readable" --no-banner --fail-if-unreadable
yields h=21 m=14 s=53
